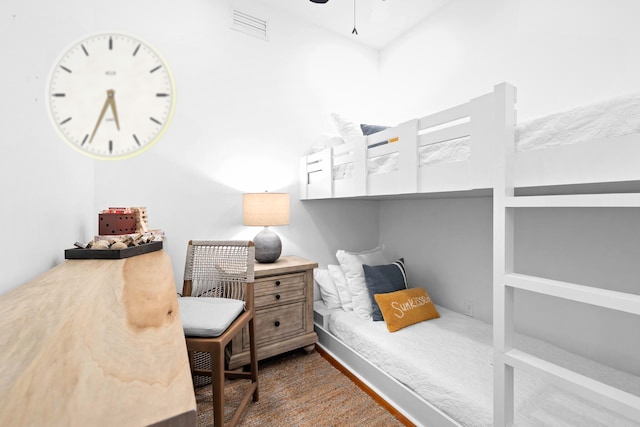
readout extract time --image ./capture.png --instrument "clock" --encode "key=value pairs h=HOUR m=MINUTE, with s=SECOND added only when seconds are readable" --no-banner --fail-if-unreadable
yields h=5 m=34
